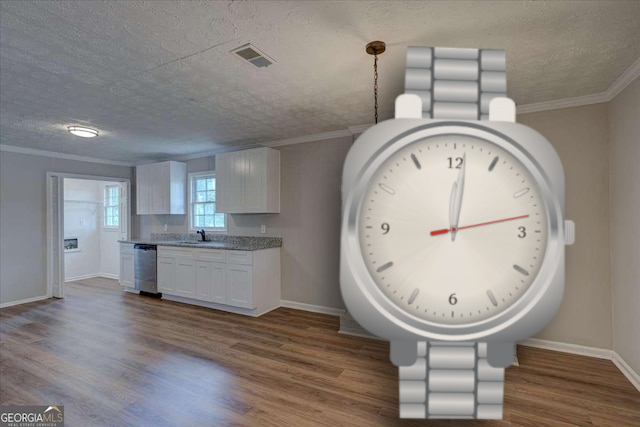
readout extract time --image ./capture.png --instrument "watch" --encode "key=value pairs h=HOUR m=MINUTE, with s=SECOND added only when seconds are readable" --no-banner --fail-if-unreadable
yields h=12 m=1 s=13
